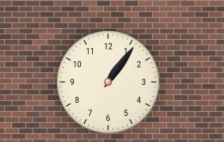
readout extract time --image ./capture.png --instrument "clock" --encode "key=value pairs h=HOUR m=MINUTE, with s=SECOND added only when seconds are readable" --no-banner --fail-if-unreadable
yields h=1 m=6
